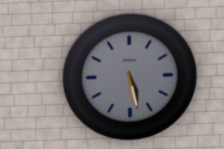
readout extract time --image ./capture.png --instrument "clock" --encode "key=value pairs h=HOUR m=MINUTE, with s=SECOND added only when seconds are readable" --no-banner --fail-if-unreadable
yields h=5 m=28
